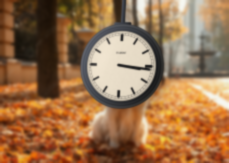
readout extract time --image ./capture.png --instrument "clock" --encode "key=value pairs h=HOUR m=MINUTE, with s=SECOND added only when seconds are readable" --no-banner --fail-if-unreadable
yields h=3 m=16
